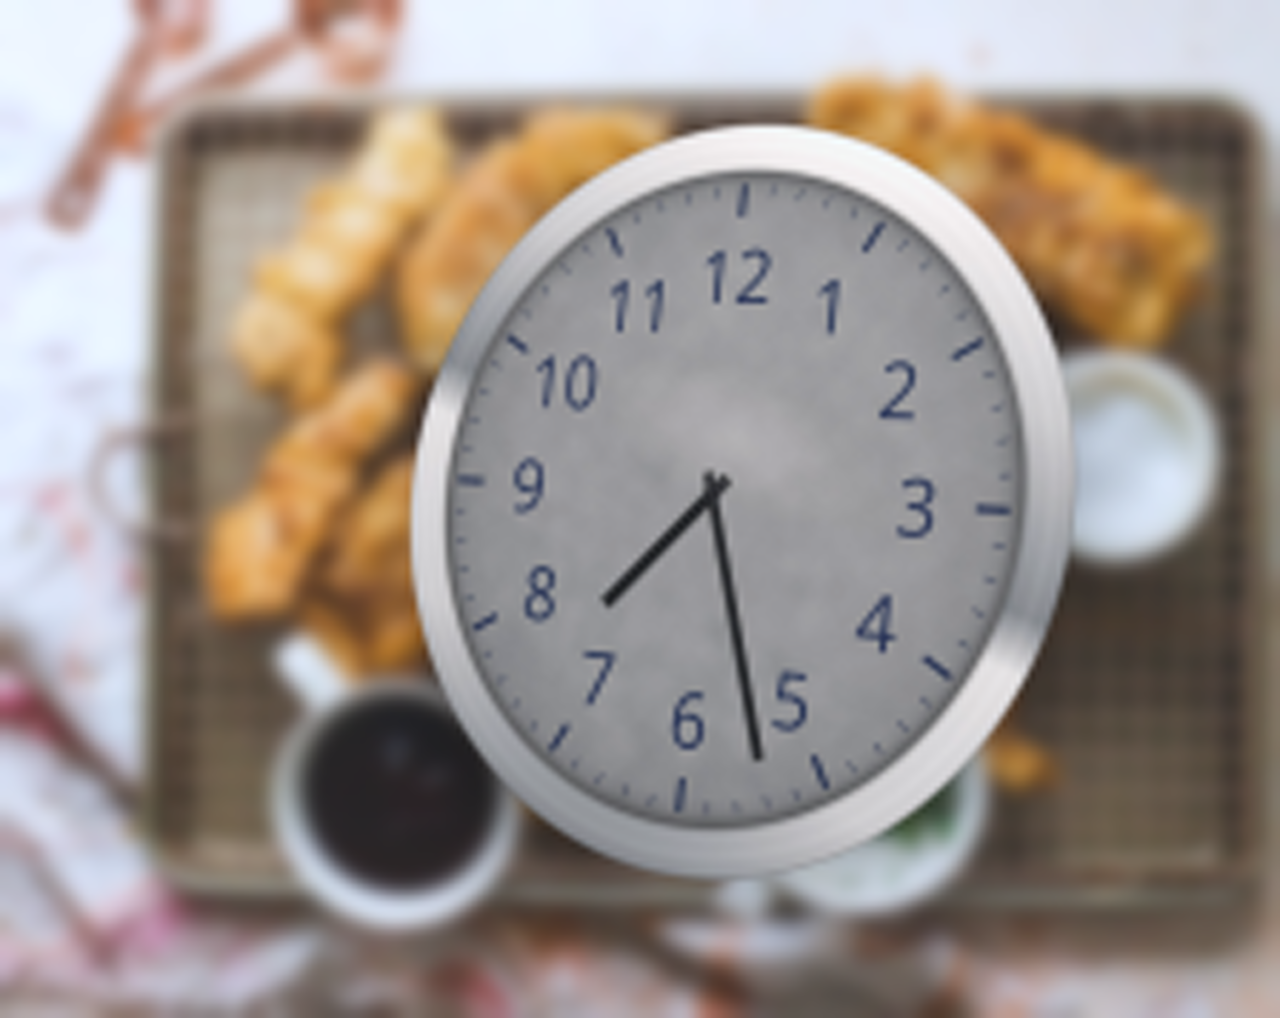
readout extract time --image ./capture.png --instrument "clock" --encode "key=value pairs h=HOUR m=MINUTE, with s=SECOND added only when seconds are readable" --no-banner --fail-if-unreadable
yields h=7 m=27
